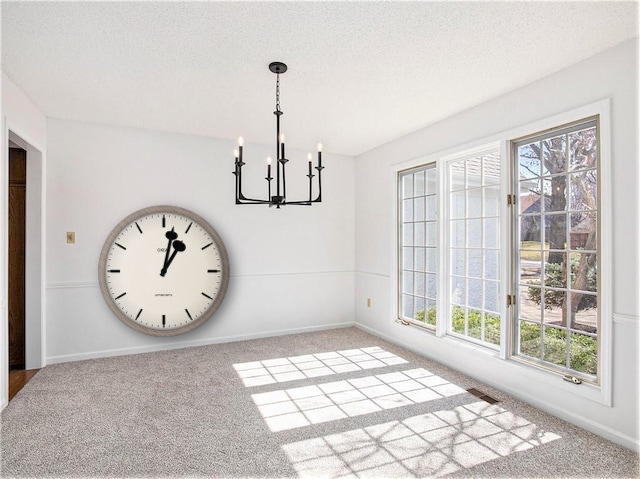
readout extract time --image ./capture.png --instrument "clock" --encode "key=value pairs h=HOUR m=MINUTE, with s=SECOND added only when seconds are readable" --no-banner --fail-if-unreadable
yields h=1 m=2
